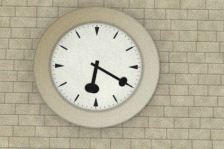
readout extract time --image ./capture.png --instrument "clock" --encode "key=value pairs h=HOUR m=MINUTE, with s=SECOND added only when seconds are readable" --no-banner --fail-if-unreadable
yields h=6 m=20
